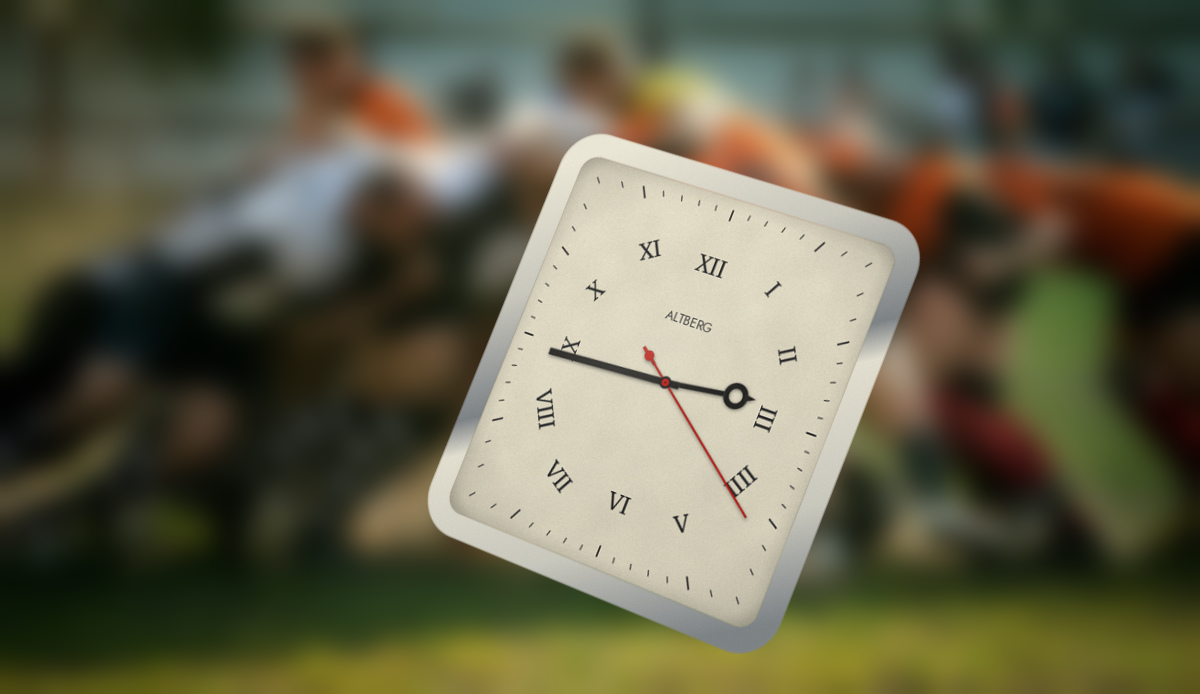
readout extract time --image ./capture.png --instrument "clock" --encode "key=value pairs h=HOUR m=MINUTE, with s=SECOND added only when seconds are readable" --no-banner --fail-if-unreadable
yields h=2 m=44 s=21
